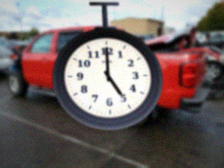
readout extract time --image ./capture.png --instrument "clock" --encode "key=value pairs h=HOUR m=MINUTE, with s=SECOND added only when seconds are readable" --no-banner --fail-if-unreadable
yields h=5 m=0
